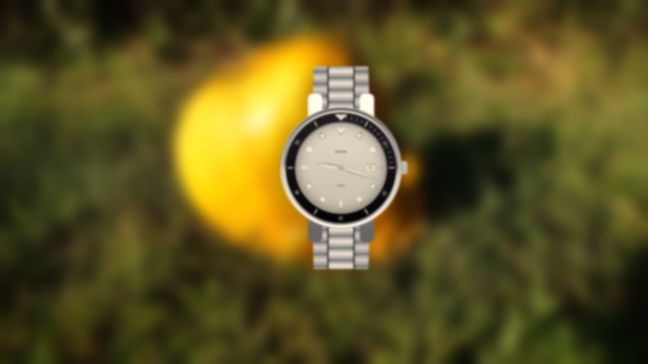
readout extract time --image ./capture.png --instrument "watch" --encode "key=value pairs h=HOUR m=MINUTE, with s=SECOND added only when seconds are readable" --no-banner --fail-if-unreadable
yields h=9 m=18
